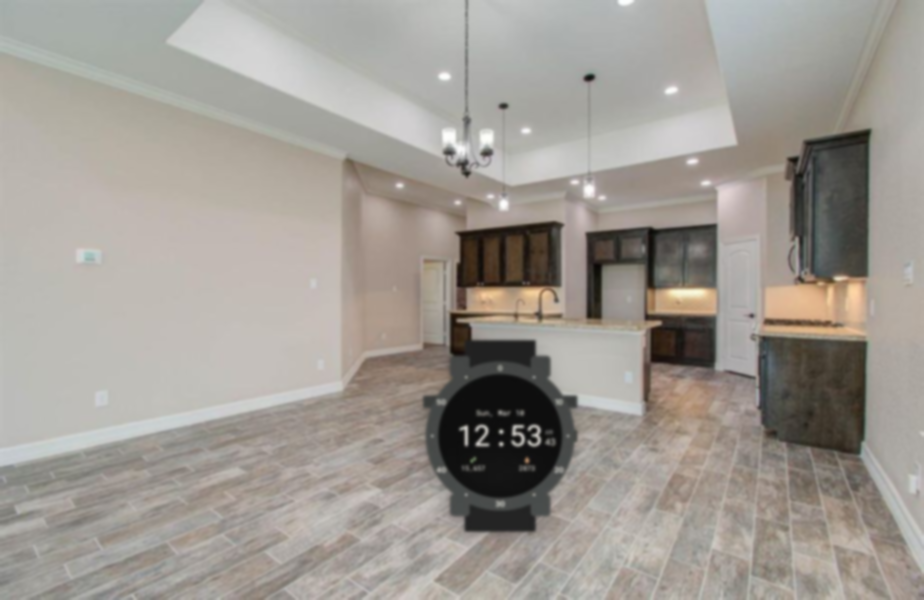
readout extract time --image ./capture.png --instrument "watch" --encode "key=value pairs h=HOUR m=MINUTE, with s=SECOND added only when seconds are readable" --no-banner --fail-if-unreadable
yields h=12 m=53
